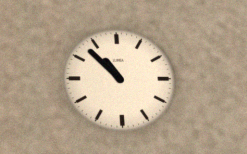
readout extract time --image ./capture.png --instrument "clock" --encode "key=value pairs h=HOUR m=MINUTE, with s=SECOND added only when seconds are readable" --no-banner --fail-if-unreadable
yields h=10 m=53
